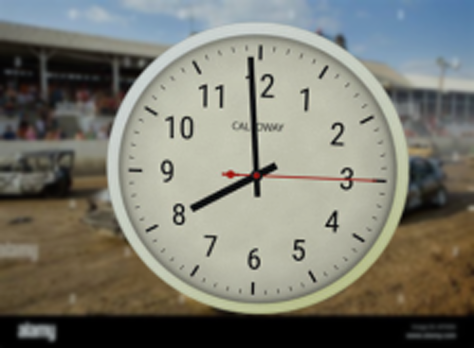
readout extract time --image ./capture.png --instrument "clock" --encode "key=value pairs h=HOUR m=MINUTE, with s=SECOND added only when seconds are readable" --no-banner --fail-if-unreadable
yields h=7 m=59 s=15
